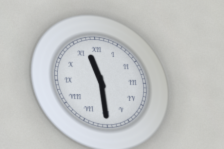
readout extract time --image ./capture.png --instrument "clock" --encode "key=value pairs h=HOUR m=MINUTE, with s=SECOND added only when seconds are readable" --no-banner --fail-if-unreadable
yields h=11 m=30
